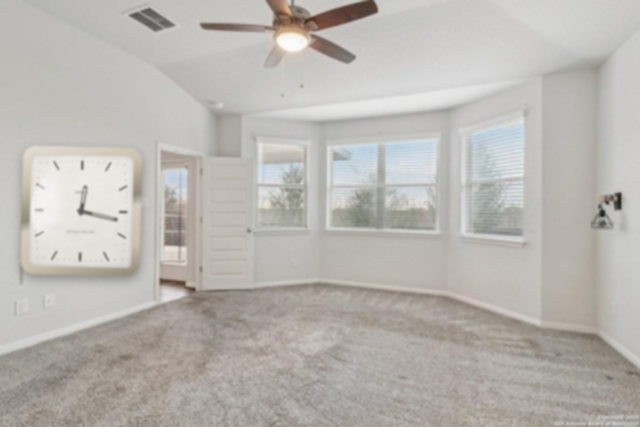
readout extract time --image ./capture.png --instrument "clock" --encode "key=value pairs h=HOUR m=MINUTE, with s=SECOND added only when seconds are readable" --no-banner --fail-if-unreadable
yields h=12 m=17
